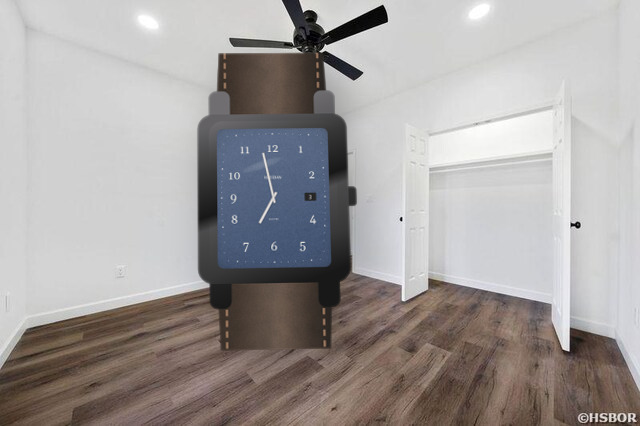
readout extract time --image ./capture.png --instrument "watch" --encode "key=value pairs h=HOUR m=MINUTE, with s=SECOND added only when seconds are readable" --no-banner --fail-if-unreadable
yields h=6 m=58
